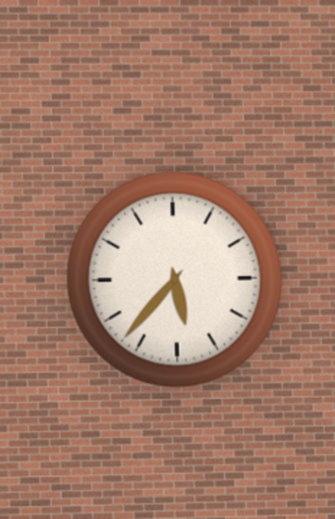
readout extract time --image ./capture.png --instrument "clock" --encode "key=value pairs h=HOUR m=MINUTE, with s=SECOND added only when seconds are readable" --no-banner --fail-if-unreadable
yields h=5 m=37
